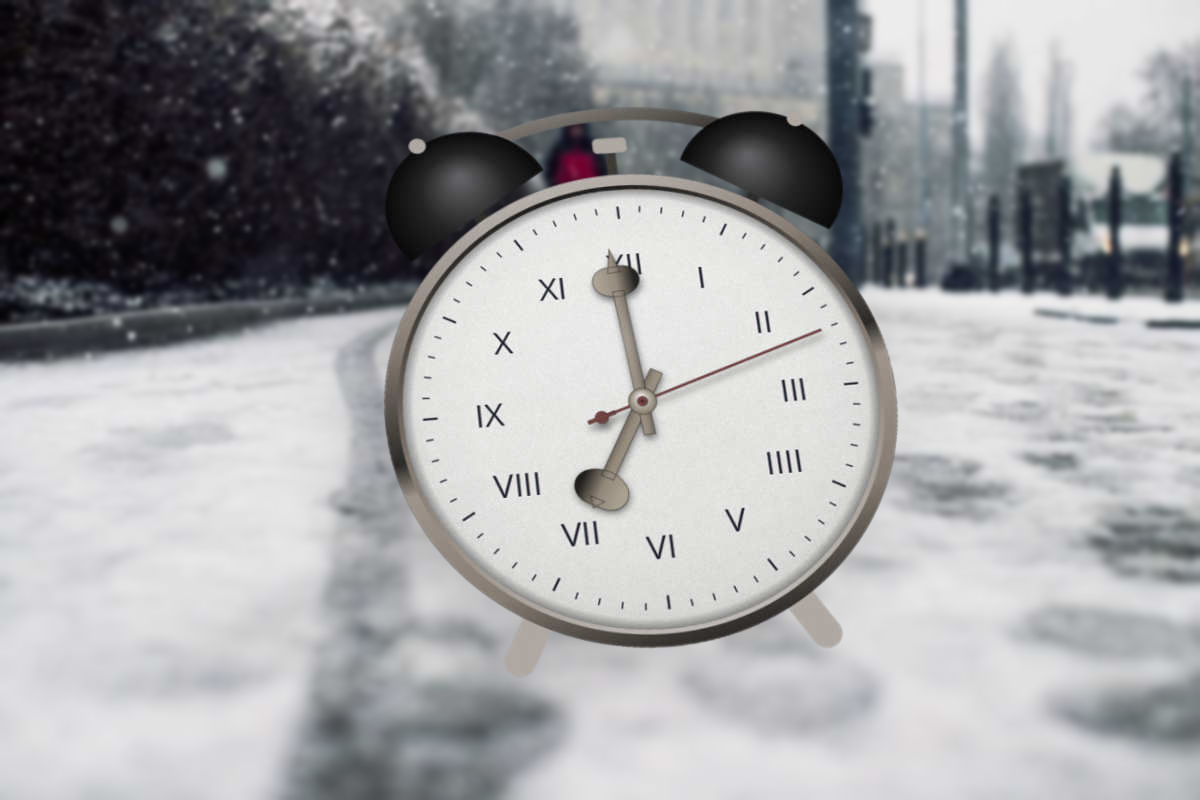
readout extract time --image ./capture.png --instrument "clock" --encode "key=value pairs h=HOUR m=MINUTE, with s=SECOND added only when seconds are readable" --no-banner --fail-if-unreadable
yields h=6 m=59 s=12
